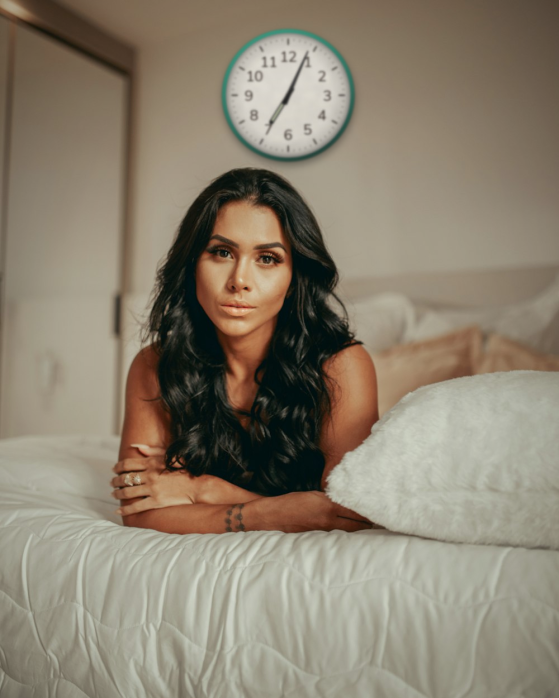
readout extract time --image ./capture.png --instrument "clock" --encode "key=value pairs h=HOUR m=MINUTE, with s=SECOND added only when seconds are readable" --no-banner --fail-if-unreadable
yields h=7 m=4
